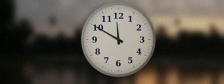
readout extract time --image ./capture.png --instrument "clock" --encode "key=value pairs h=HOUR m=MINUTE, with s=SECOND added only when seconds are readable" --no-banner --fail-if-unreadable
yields h=11 m=50
